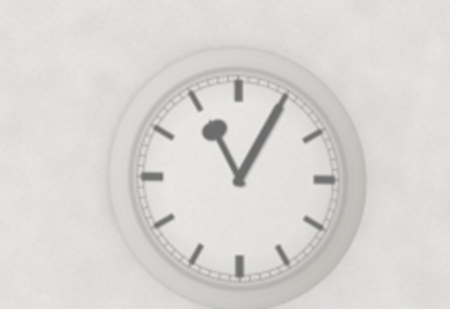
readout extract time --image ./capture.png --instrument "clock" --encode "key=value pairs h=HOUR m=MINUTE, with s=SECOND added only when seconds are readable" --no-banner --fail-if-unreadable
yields h=11 m=5
